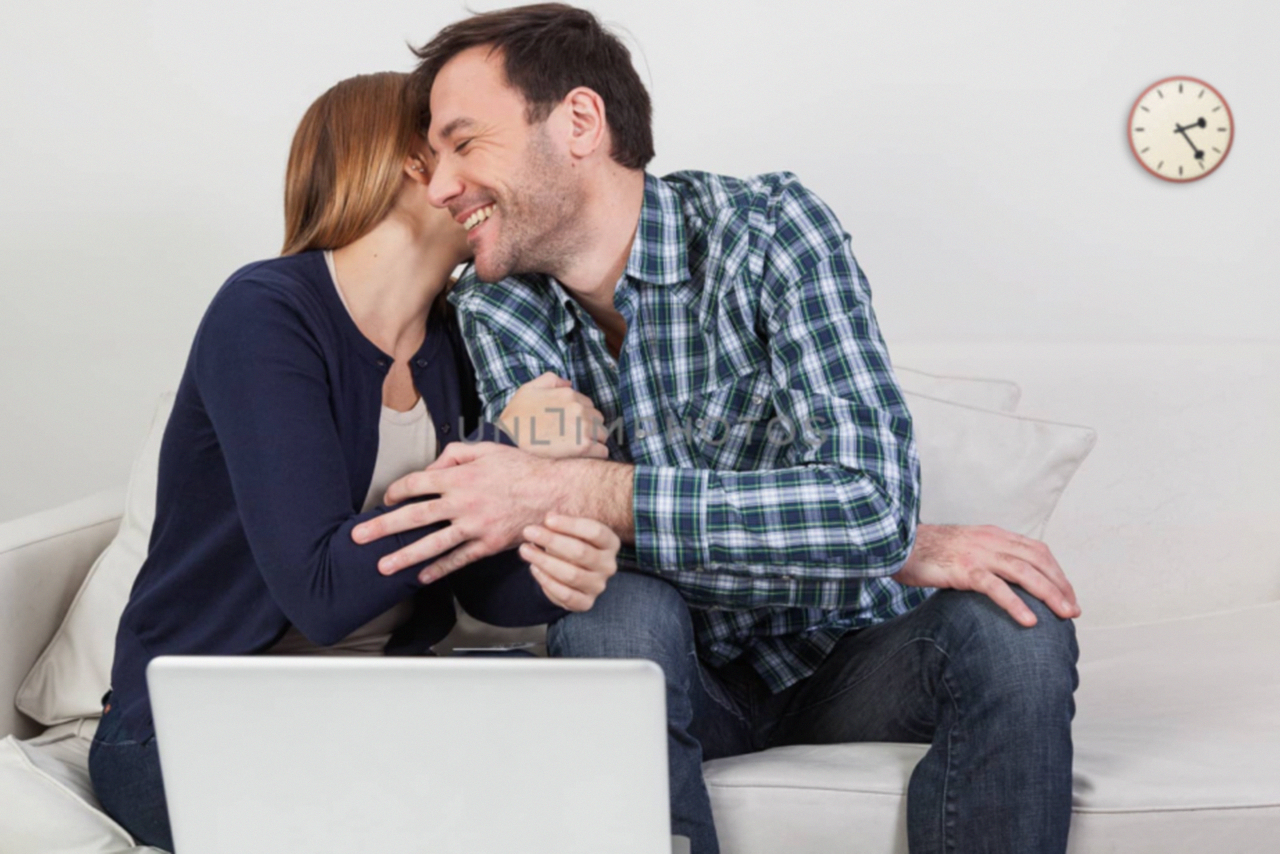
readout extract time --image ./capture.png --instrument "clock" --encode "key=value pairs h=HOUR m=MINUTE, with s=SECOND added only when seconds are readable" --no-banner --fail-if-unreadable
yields h=2 m=24
